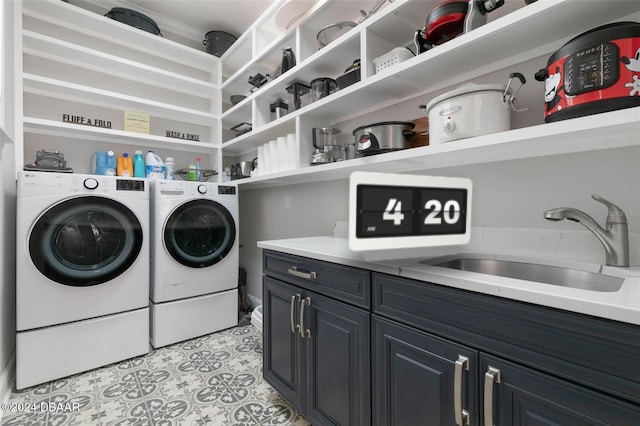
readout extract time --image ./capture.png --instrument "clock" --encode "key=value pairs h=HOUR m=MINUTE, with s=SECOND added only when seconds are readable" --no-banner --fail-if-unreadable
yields h=4 m=20
